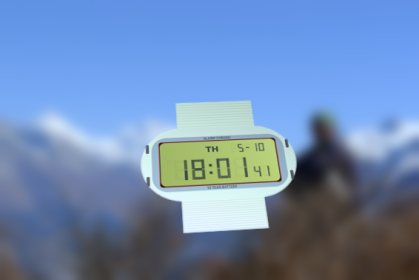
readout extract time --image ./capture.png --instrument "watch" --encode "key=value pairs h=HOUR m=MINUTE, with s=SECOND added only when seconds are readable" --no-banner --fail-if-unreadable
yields h=18 m=1 s=41
